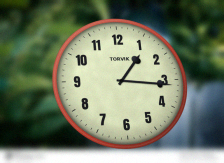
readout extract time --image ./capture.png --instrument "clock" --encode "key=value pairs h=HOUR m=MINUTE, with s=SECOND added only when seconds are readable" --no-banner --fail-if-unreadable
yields h=1 m=16
